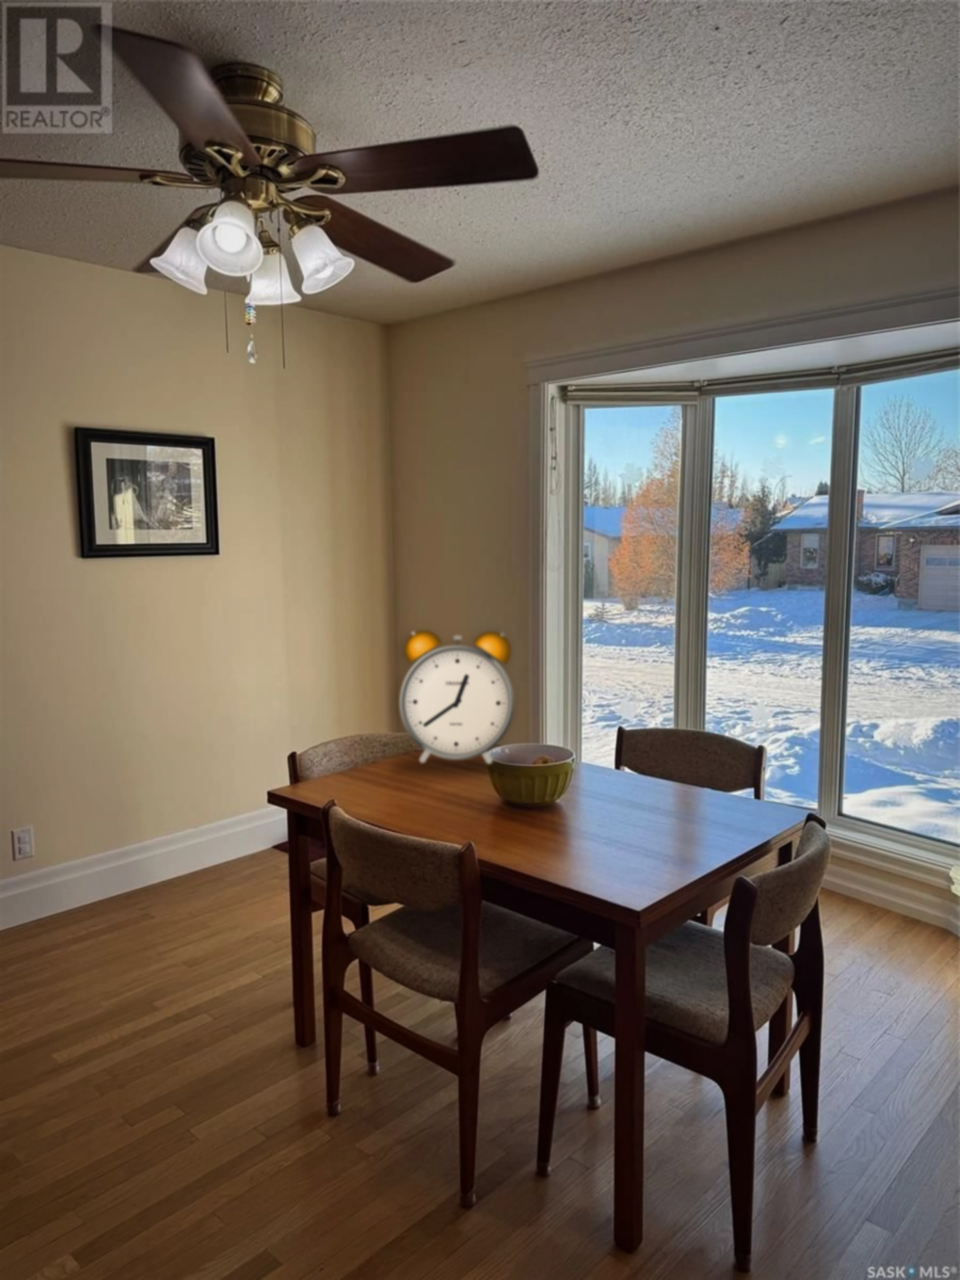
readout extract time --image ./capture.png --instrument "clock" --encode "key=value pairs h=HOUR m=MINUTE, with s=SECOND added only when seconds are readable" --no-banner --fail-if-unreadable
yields h=12 m=39
